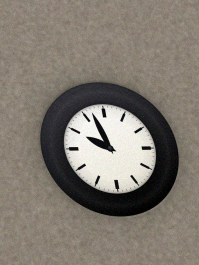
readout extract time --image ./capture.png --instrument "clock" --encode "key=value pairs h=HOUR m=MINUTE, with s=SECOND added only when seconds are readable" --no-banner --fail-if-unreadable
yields h=9 m=57
